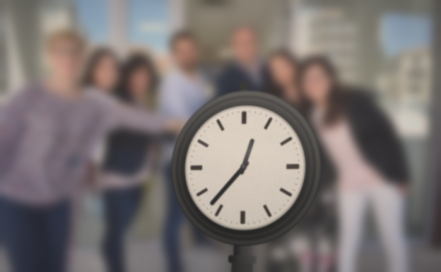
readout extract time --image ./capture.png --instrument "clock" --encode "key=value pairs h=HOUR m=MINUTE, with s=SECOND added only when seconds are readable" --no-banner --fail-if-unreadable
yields h=12 m=37
